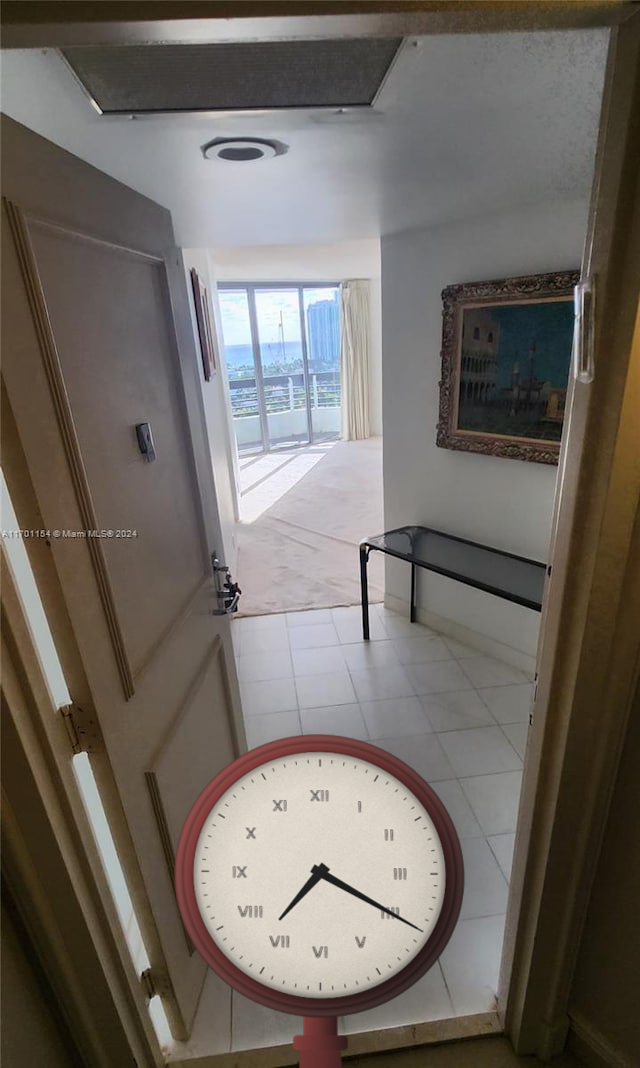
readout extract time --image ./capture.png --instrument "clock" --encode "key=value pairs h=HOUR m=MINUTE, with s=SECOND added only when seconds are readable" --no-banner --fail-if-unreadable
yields h=7 m=20
